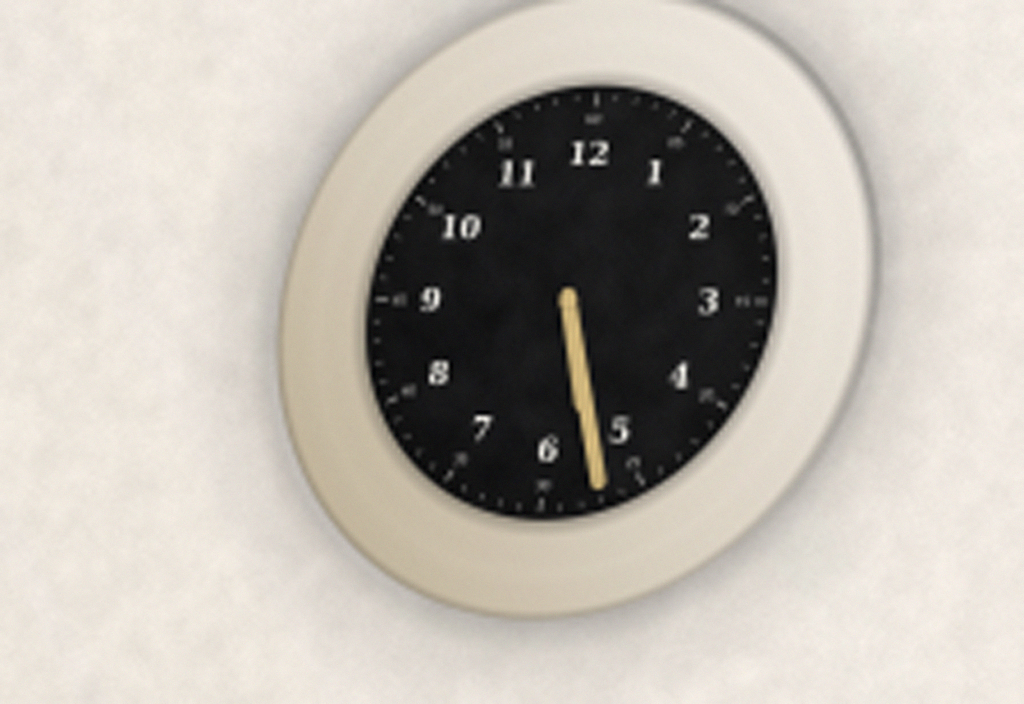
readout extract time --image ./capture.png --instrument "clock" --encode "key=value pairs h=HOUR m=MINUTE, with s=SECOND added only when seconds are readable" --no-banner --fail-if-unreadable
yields h=5 m=27
